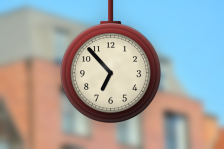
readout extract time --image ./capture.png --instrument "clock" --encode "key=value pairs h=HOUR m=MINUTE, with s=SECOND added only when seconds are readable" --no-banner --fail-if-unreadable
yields h=6 m=53
